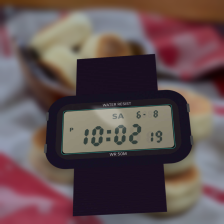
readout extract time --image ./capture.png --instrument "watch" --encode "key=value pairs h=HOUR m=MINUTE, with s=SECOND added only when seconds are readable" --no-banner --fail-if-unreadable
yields h=10 m=2 s=19
